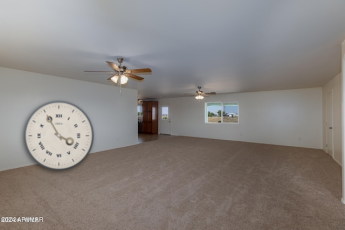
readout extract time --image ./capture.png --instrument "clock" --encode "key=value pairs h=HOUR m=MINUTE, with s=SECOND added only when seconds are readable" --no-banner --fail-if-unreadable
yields h=3 m=55
